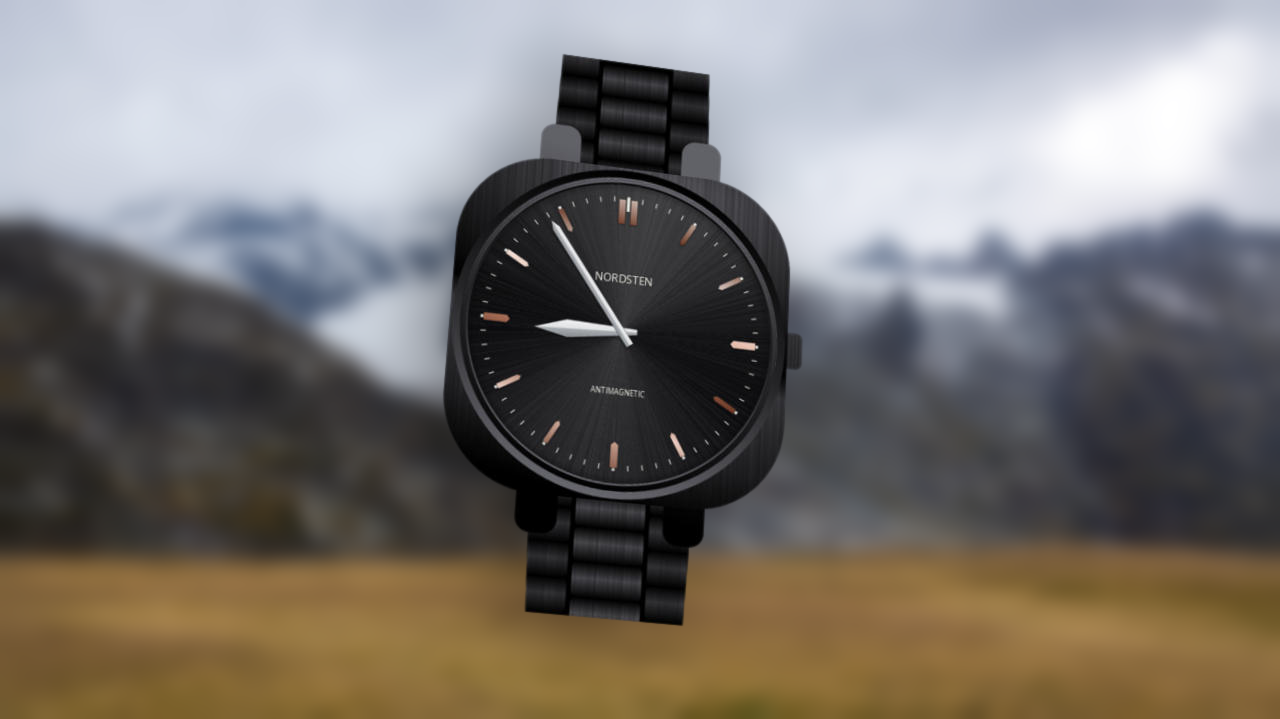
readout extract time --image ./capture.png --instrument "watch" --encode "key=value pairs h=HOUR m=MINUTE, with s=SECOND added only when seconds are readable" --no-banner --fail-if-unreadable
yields h=8 m=54
